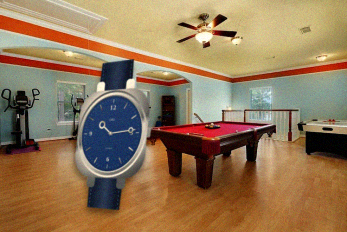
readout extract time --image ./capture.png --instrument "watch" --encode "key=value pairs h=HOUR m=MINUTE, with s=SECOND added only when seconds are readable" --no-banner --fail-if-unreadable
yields h=10 m=14
